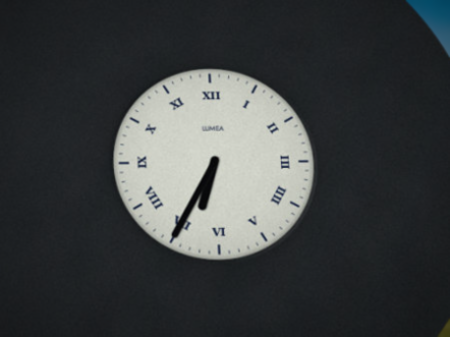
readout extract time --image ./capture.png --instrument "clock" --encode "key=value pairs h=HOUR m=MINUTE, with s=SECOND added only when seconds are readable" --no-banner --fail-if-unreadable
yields h=6 m=35
